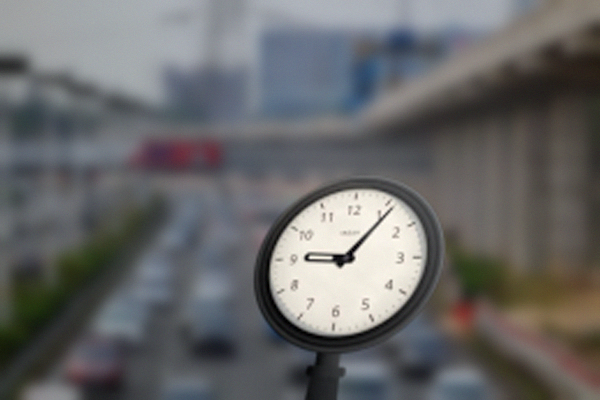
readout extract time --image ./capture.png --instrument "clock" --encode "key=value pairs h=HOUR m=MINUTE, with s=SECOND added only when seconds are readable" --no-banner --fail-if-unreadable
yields h=9 m=6
